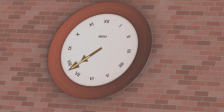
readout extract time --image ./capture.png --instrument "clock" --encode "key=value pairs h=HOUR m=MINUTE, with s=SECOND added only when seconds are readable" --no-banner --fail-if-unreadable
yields h=7 m=38
